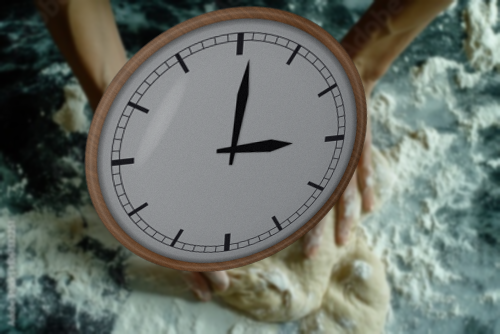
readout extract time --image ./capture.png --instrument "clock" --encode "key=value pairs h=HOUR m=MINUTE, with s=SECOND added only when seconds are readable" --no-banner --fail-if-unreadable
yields h=3 m=1
